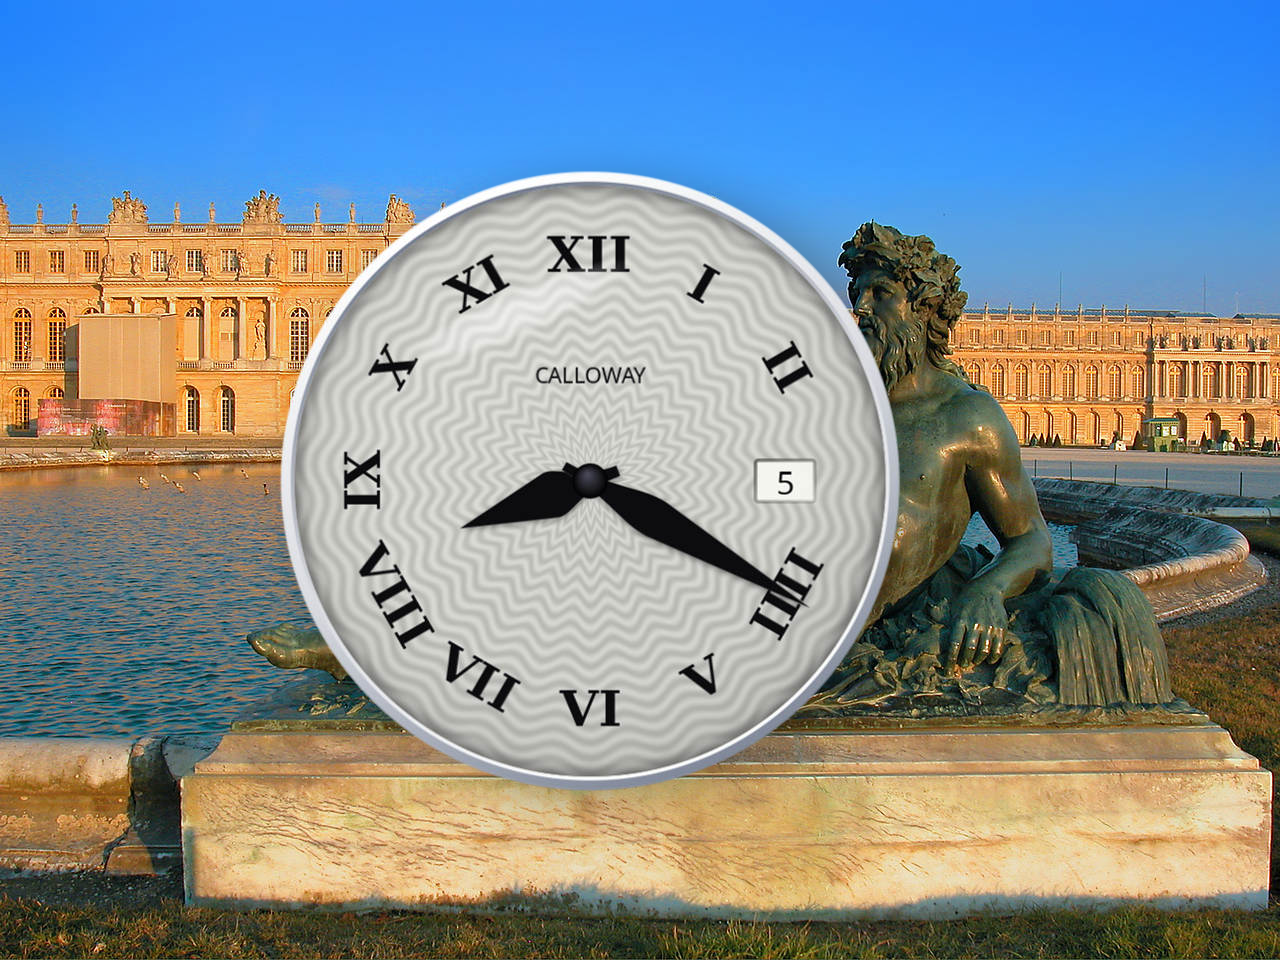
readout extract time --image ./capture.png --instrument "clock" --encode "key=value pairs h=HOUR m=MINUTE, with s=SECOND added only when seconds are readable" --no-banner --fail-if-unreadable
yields h=8 m=20
